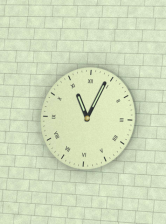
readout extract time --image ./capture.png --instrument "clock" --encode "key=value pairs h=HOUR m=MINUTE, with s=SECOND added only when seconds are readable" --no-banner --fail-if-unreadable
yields h=11 m=4
